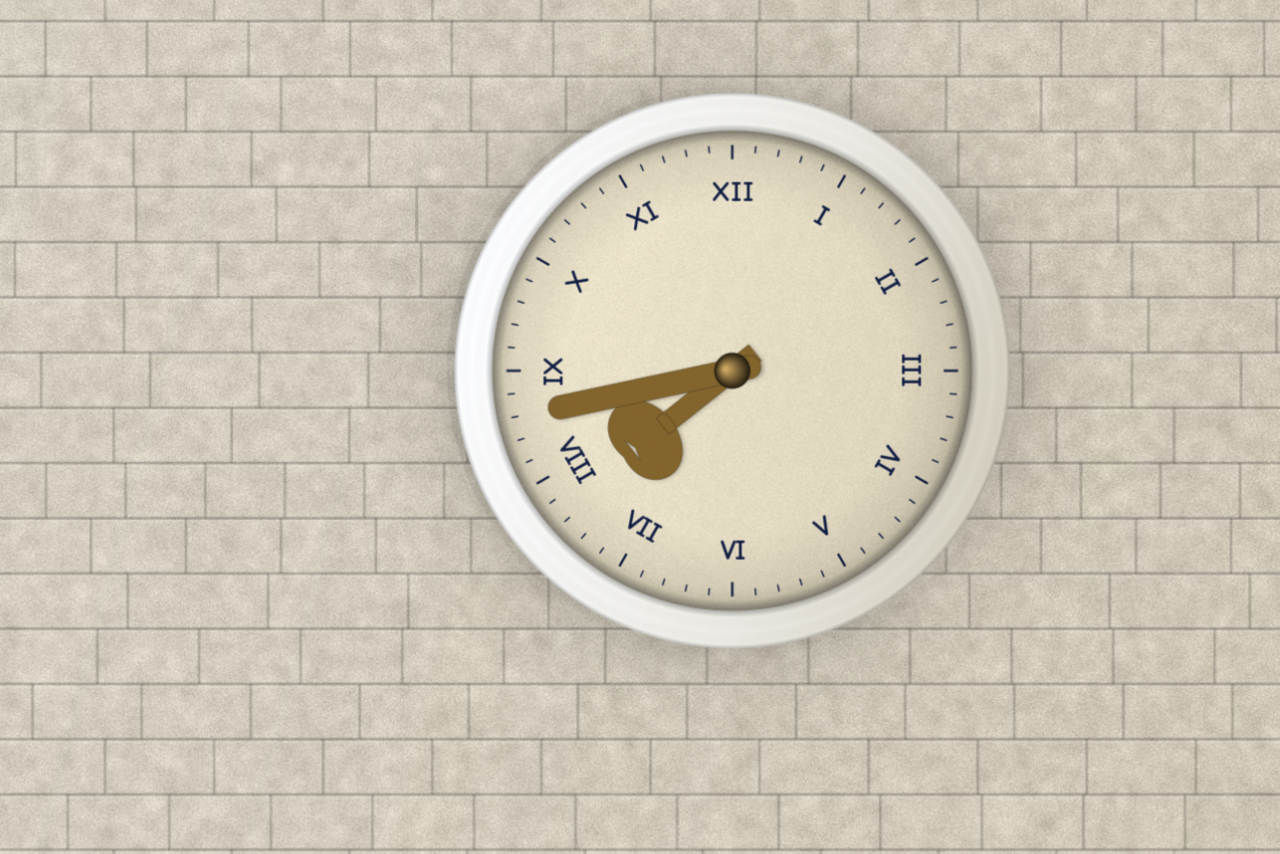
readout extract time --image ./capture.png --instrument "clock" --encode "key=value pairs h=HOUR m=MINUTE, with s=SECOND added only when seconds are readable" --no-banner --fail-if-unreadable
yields h=7 m=43
